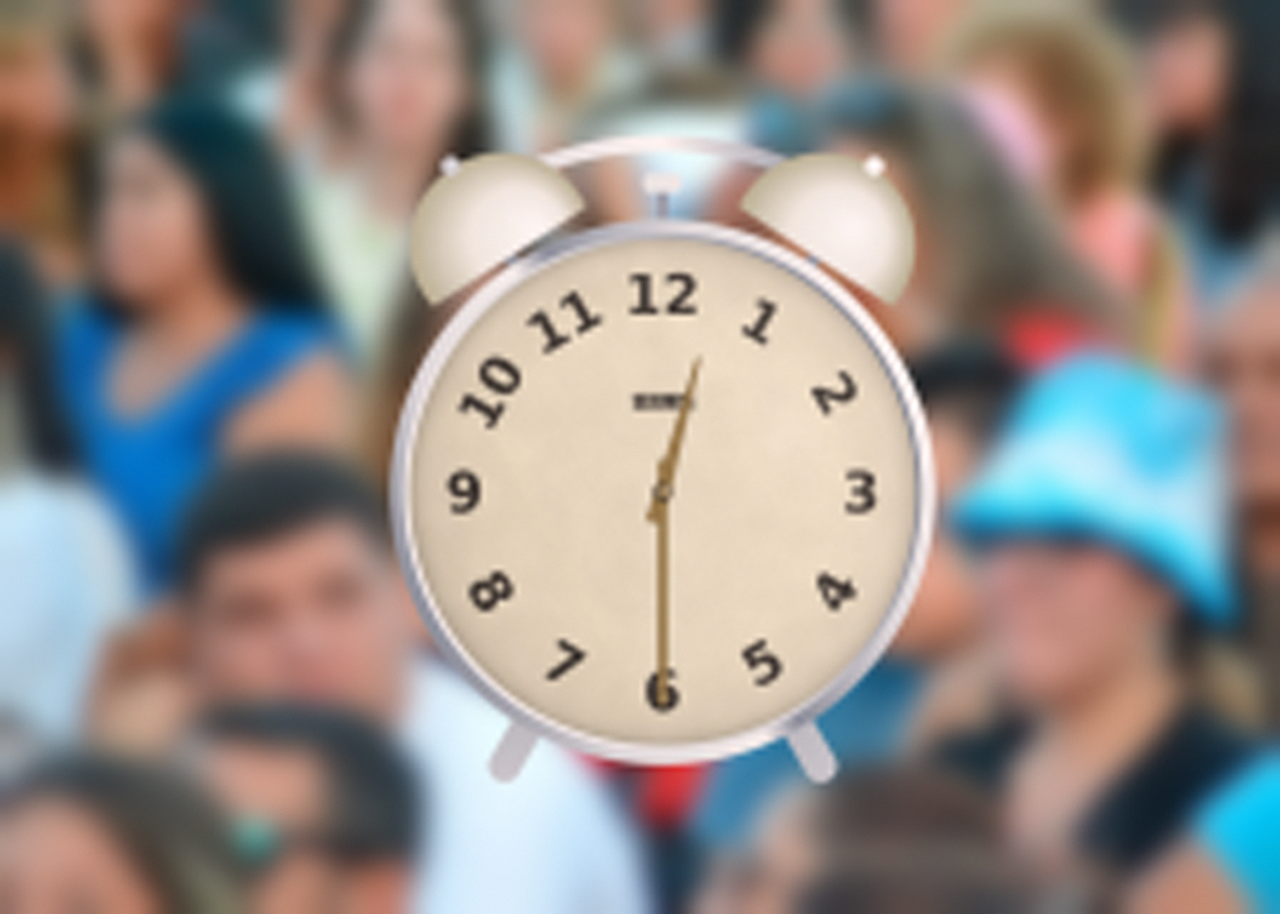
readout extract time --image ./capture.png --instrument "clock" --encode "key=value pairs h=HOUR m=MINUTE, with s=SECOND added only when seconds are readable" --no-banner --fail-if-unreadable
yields h=12 m=30
